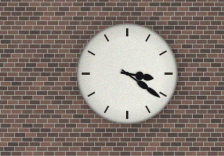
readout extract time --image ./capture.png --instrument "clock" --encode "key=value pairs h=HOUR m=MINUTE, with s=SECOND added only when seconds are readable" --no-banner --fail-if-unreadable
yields h=3 m=21
